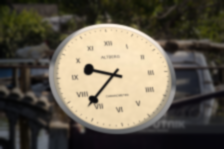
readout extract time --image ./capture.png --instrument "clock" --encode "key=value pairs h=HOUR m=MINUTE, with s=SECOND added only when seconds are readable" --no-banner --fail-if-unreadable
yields h=9 m=37
